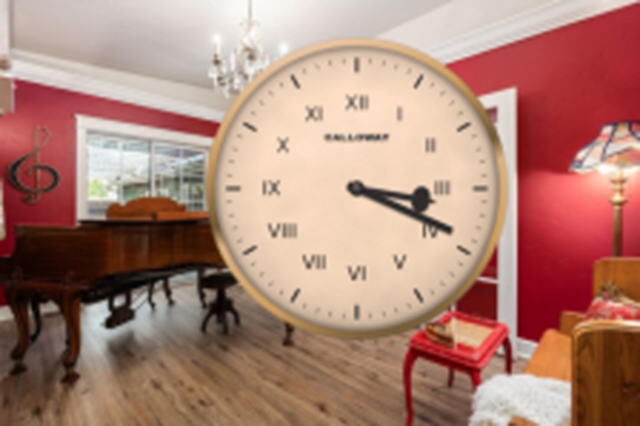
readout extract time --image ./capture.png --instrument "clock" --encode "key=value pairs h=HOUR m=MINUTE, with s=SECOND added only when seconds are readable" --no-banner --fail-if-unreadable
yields h=3 m=19
